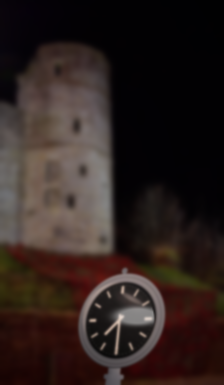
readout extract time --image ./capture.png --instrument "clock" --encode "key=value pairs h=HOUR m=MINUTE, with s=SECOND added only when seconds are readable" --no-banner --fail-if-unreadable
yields h=7 m=30
